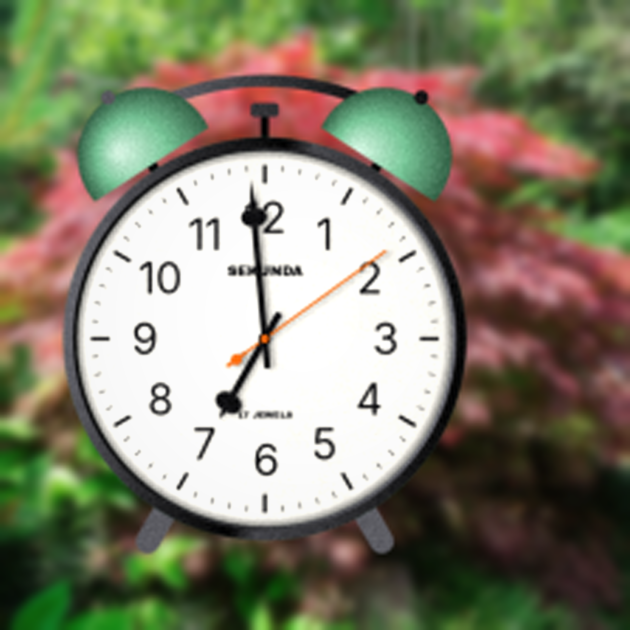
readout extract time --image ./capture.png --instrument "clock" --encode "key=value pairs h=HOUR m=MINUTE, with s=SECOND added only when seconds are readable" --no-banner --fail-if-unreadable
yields h=6 m=59 s=9
